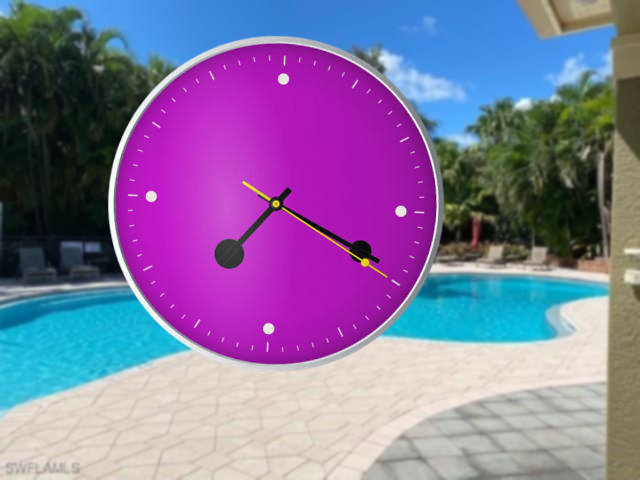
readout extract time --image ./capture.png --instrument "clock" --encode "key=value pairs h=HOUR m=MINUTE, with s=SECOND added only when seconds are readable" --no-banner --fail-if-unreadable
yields h=7 m=19 s=20
